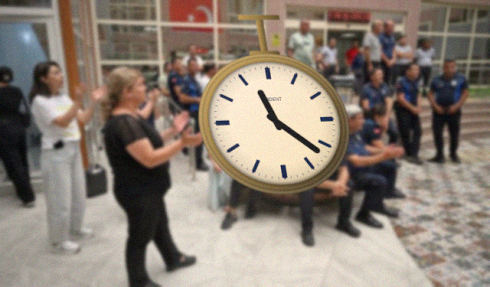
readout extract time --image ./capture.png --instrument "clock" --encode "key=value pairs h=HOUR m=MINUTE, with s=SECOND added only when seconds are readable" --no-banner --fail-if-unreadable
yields h=11 m=22
